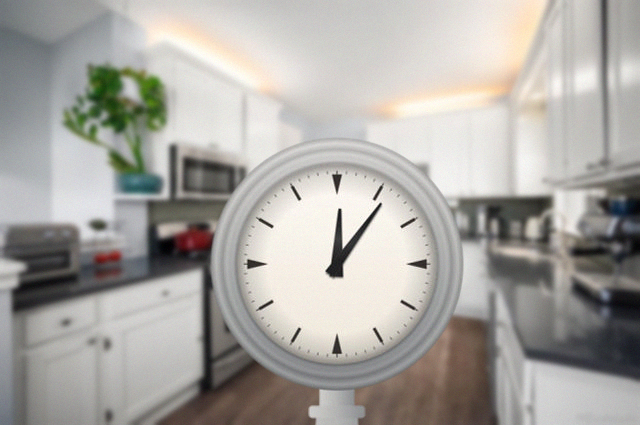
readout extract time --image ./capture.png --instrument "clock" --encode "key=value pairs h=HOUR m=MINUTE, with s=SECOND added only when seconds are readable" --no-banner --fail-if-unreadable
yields h=12 m=6
